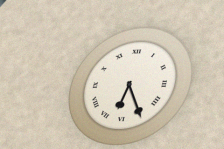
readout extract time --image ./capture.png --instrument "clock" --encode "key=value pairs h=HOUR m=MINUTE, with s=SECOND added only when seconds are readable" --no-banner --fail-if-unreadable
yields h=6 m=25
